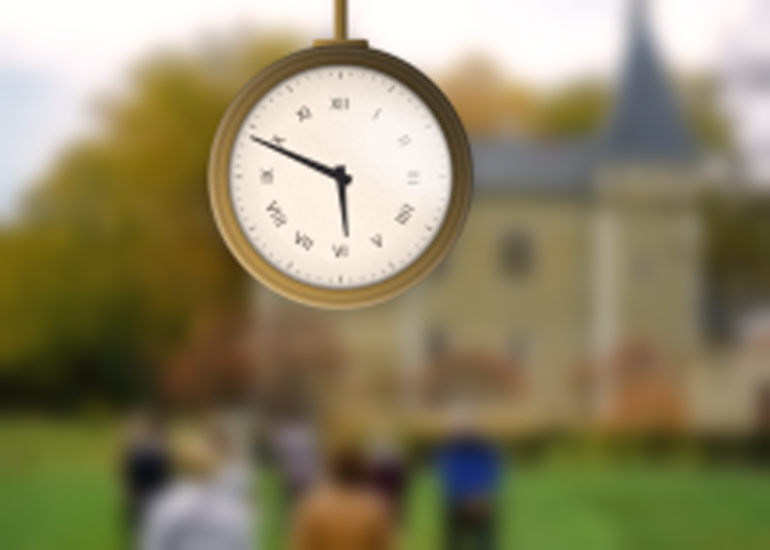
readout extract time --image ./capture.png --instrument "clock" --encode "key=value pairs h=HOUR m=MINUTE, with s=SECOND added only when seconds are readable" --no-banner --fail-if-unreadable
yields h=5 m=49
